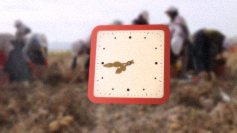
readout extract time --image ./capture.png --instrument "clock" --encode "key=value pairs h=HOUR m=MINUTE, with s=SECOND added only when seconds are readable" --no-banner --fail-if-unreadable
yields h=7 m=44
